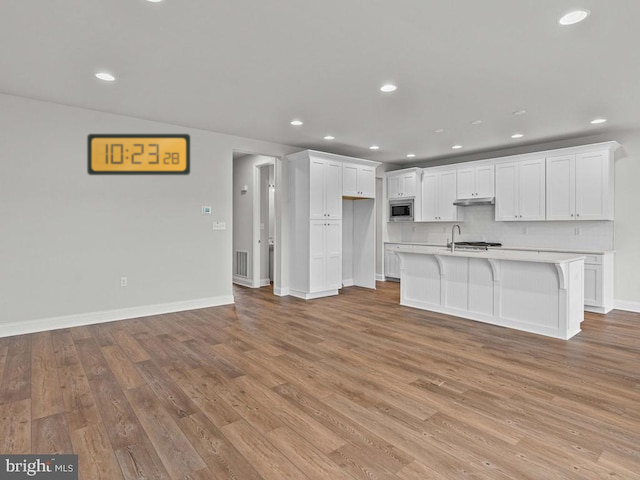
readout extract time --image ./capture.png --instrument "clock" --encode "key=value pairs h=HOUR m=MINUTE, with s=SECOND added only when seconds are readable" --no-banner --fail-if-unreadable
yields h=10 m=23 s=28
